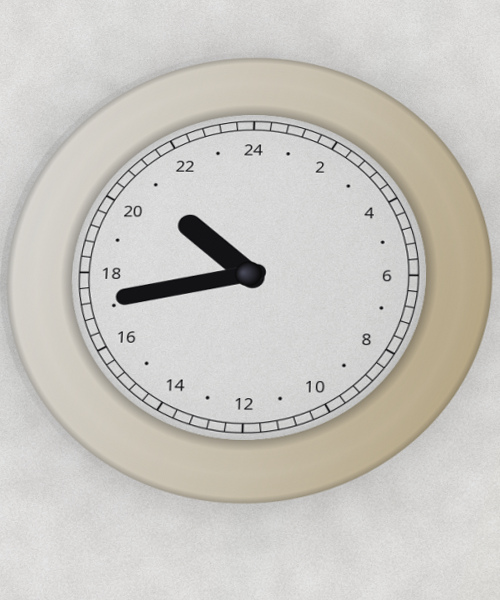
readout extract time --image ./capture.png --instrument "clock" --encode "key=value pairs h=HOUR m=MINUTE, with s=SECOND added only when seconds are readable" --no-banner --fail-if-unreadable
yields h=20 m=43
